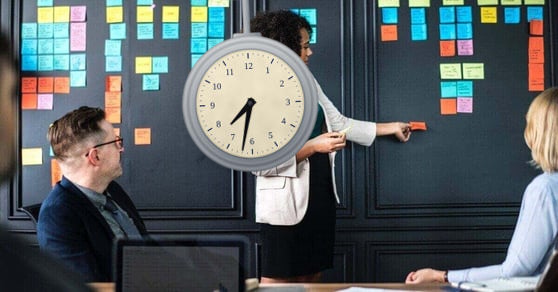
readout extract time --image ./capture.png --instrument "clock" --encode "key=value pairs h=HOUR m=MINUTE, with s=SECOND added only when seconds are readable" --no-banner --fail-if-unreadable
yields h=7 m=32
